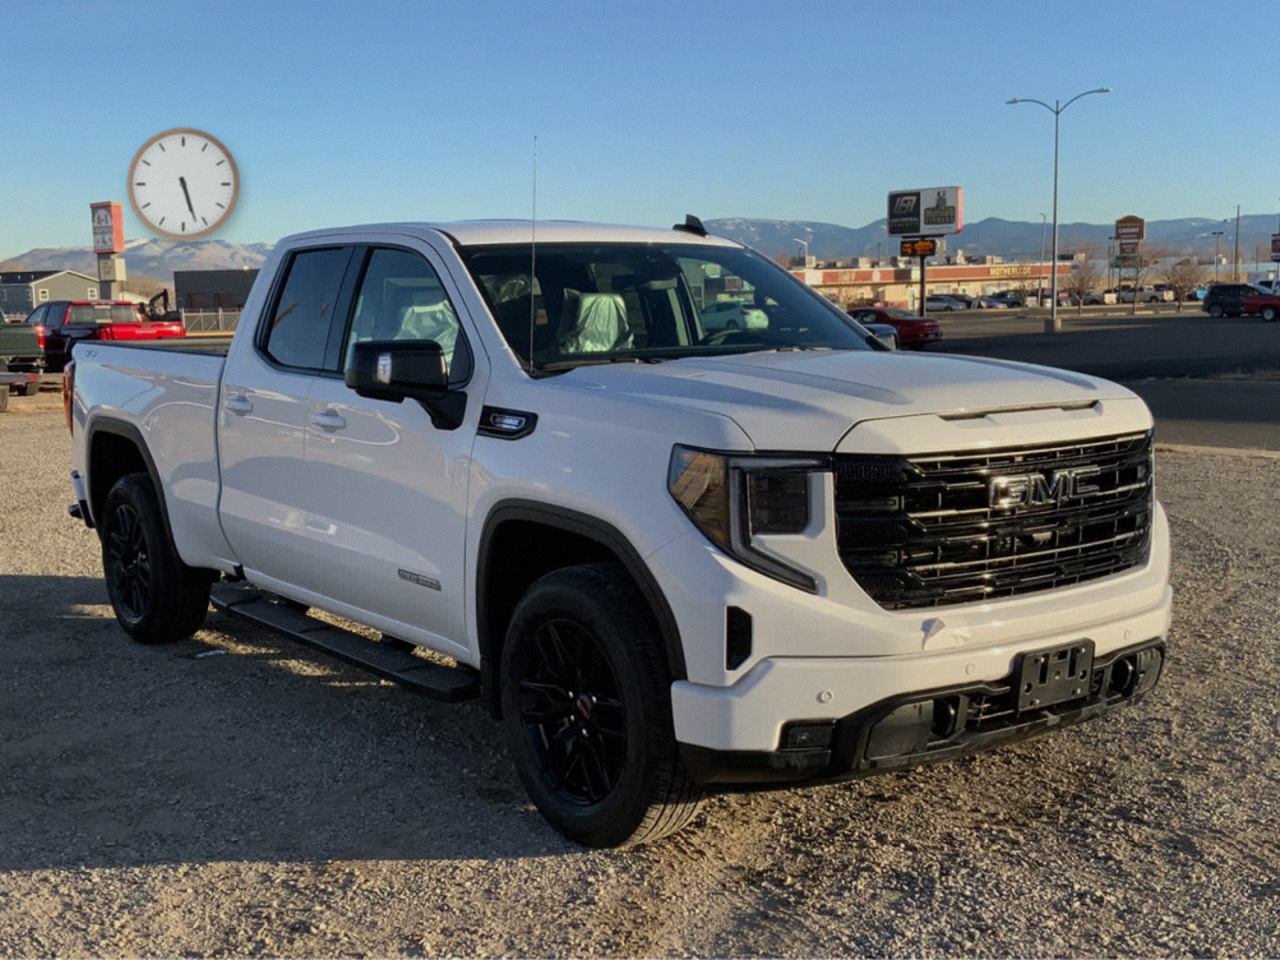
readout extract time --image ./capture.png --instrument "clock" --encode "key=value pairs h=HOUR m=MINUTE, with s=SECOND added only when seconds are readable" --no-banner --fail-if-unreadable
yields h=5 m=27
